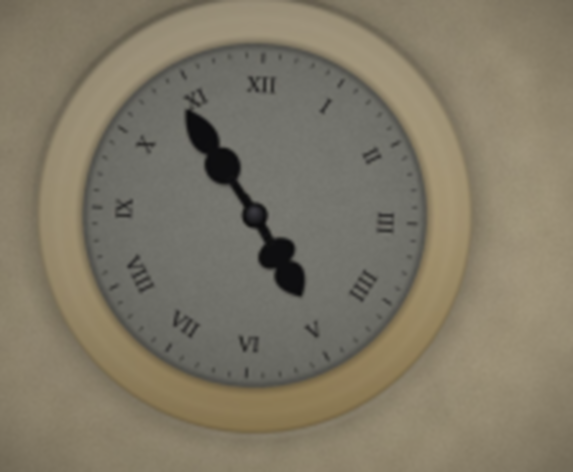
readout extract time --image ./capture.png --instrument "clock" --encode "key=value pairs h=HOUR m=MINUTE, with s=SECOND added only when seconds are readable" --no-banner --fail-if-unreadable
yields h=4 m=54
